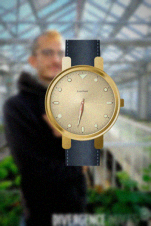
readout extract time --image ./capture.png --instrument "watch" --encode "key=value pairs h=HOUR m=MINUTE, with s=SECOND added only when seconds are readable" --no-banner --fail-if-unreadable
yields h=6 m=32
